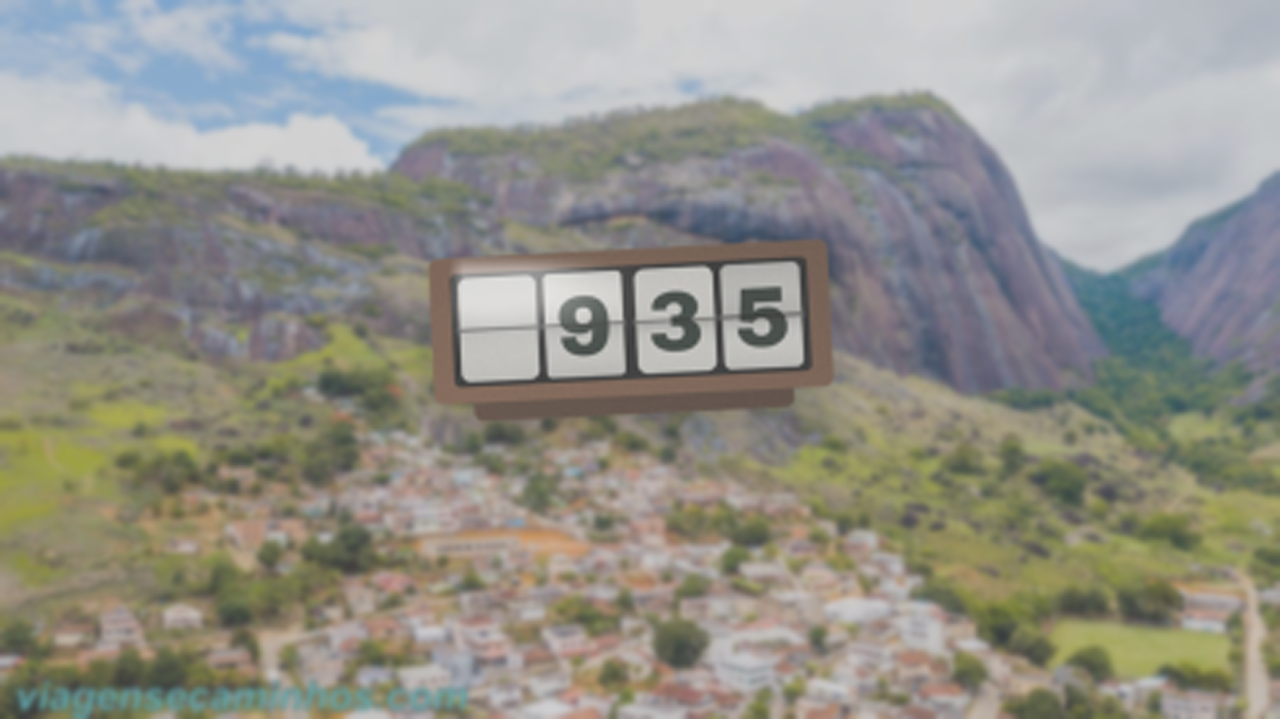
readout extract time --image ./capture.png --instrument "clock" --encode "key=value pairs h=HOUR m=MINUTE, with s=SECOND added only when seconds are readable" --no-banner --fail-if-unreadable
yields h=9 m=35
